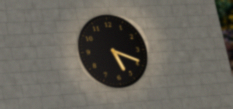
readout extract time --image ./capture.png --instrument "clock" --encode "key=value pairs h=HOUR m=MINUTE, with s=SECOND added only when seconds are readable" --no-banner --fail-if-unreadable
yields h=5 m=19
